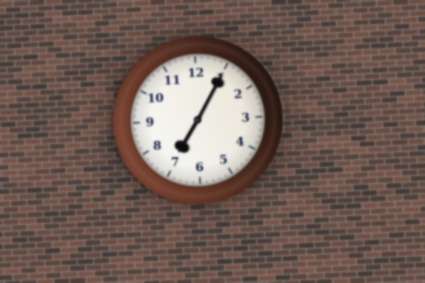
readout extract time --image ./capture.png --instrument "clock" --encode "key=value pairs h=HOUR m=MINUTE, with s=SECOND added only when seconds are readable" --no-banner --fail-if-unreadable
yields h=7 m=5
